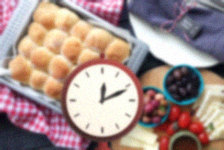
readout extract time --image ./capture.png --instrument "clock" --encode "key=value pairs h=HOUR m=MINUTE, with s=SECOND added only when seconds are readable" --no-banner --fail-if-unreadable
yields h=12 m=11
